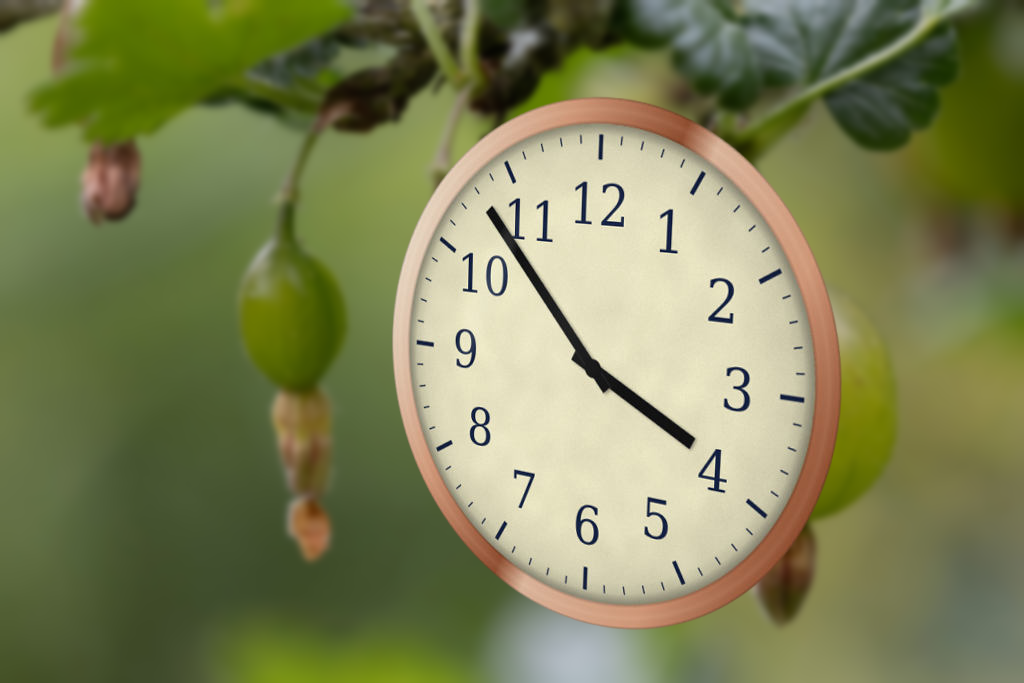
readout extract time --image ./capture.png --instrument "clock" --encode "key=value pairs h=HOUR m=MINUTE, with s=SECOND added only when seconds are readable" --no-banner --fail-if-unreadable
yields h=3 m=53
